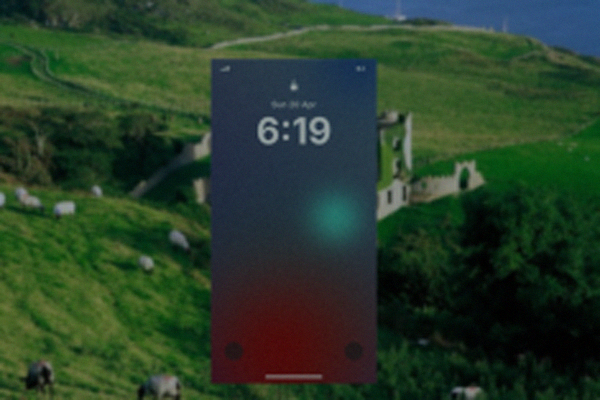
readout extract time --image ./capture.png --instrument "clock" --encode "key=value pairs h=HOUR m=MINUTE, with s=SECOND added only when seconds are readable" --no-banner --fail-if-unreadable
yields h=6 m=19
